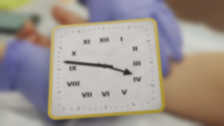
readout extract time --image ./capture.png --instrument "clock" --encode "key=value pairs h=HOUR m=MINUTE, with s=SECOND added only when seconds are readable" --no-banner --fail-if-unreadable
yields h=3 m=47
